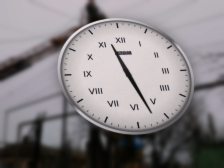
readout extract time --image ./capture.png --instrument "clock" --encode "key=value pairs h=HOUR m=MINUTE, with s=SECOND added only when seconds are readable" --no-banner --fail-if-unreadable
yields h=11 m=27
